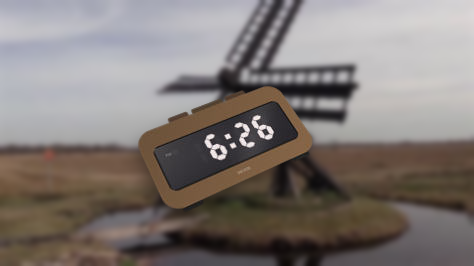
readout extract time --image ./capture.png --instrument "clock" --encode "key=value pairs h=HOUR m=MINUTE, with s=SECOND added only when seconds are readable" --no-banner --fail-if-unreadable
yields h=6 m=26
